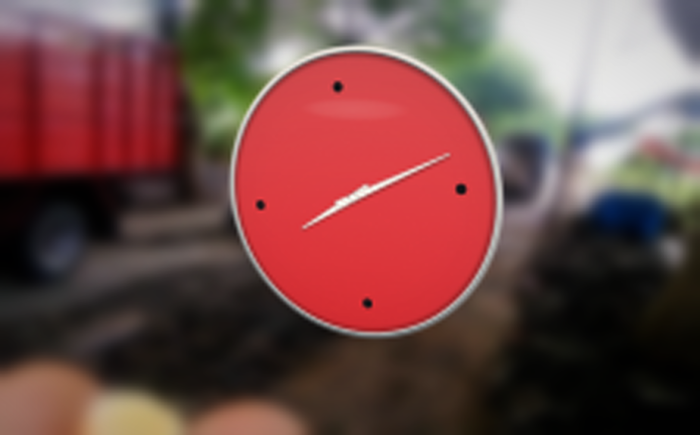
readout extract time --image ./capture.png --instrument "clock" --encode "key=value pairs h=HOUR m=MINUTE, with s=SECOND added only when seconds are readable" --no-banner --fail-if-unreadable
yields h=8 m=12
